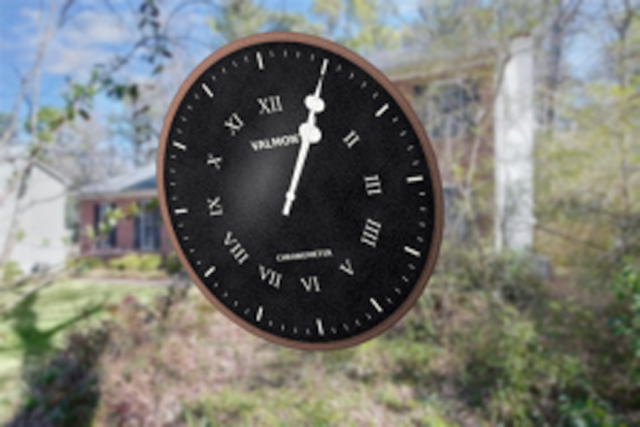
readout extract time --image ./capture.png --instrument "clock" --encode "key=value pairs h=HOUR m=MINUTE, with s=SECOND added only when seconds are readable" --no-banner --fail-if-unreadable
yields h=1 m=5
